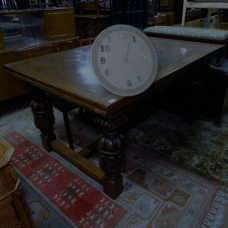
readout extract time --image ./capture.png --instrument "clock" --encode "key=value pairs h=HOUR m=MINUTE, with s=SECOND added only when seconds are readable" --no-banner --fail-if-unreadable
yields h=4 m=3
